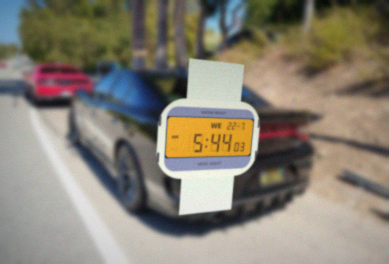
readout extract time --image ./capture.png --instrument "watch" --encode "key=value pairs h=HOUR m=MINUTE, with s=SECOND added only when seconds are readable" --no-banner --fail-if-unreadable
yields h=5 m=44
